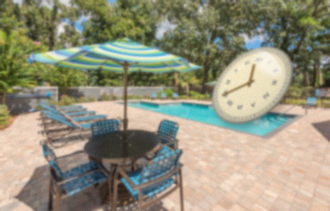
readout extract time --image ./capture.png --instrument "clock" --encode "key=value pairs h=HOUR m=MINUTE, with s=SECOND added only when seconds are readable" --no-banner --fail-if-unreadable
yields h=11 m=40
